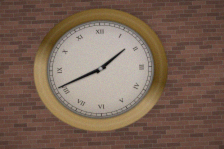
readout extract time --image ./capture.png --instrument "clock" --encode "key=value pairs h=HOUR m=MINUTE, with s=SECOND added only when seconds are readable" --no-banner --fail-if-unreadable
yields h=1 m=41
